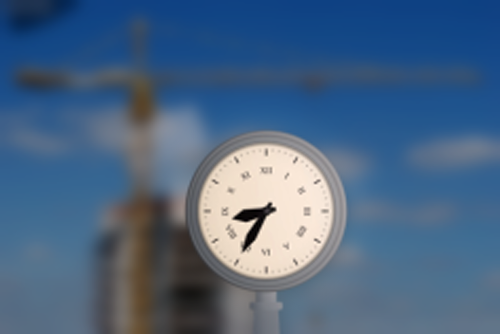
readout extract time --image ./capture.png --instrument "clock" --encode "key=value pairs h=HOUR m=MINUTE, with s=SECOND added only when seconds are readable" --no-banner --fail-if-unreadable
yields h=8 m=35
